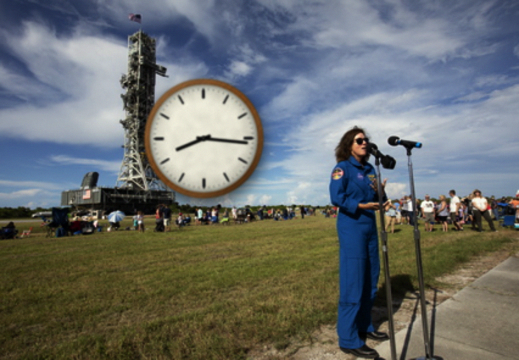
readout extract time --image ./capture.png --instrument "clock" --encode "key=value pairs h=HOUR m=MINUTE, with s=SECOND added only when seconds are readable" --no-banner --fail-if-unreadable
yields h=8 m=16
